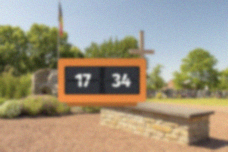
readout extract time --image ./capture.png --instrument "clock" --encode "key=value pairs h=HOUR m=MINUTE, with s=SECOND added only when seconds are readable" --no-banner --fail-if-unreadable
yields h=17 m=34
